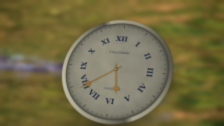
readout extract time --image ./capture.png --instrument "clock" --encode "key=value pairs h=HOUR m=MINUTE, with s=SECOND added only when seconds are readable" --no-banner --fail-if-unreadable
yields h=5 m=39
